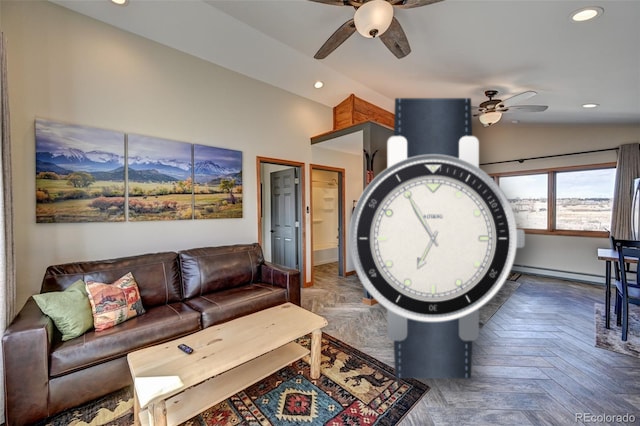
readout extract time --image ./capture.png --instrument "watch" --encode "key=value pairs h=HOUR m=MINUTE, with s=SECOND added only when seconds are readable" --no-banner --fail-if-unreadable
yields h=6 m=55
